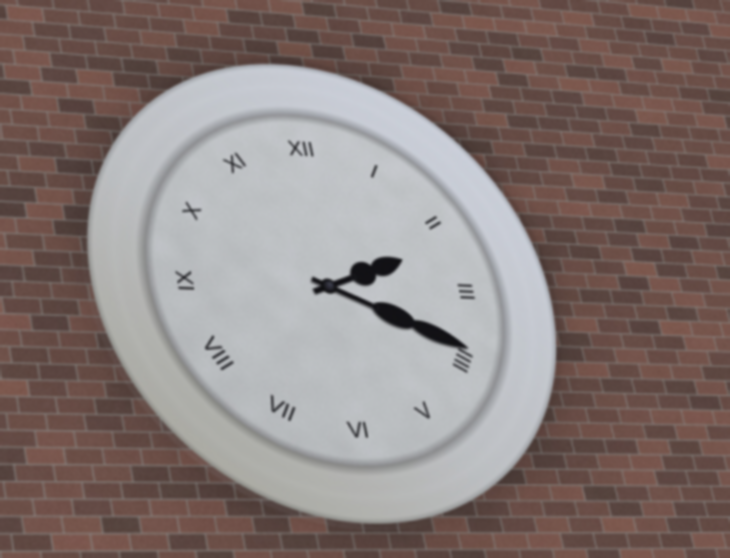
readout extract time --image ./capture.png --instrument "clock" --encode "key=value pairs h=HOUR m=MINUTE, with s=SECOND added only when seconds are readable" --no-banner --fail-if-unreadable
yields h=2 m=19
